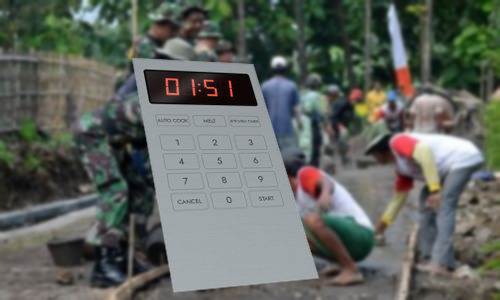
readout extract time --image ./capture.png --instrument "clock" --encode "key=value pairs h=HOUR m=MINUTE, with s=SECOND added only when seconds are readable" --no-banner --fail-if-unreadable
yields h=1 m=51
